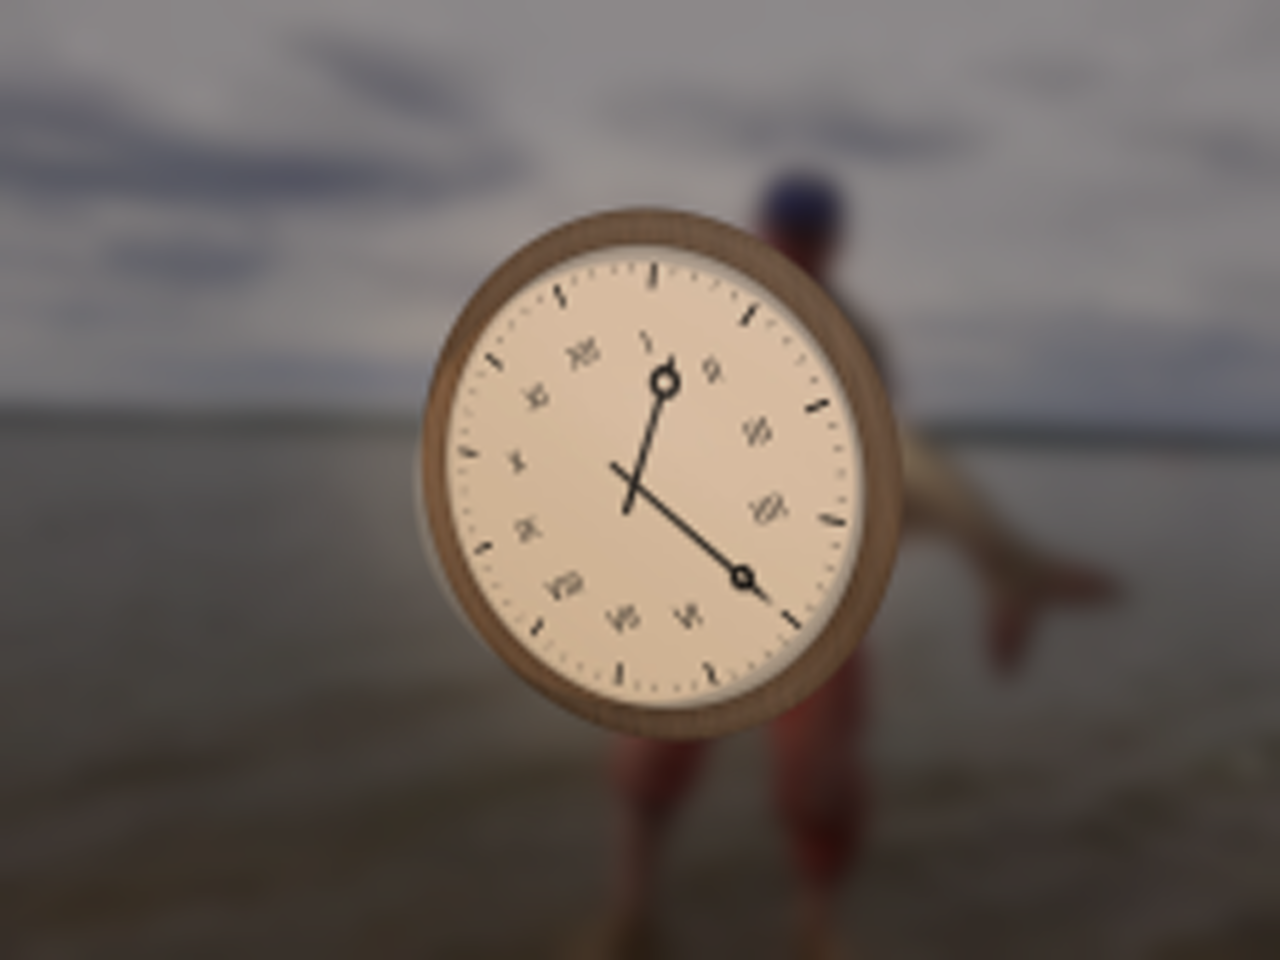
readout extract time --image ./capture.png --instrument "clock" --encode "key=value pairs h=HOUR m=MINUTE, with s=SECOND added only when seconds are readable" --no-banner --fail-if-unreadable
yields h=1 m=25
